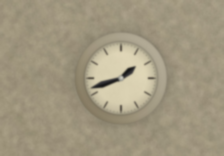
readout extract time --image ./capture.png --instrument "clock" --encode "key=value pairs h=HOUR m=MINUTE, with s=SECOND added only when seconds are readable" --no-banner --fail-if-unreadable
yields h=1 m=42
